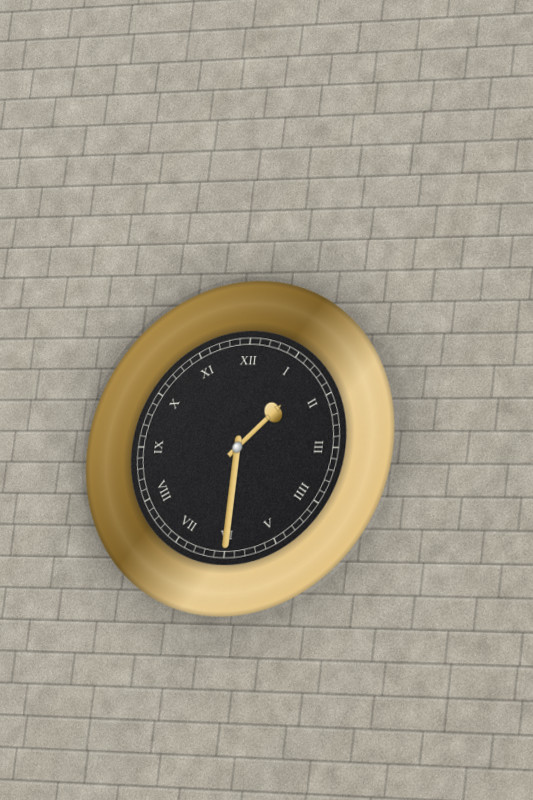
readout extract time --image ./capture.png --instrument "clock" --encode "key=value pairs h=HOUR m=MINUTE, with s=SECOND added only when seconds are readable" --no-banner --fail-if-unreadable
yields h=1 m=30
